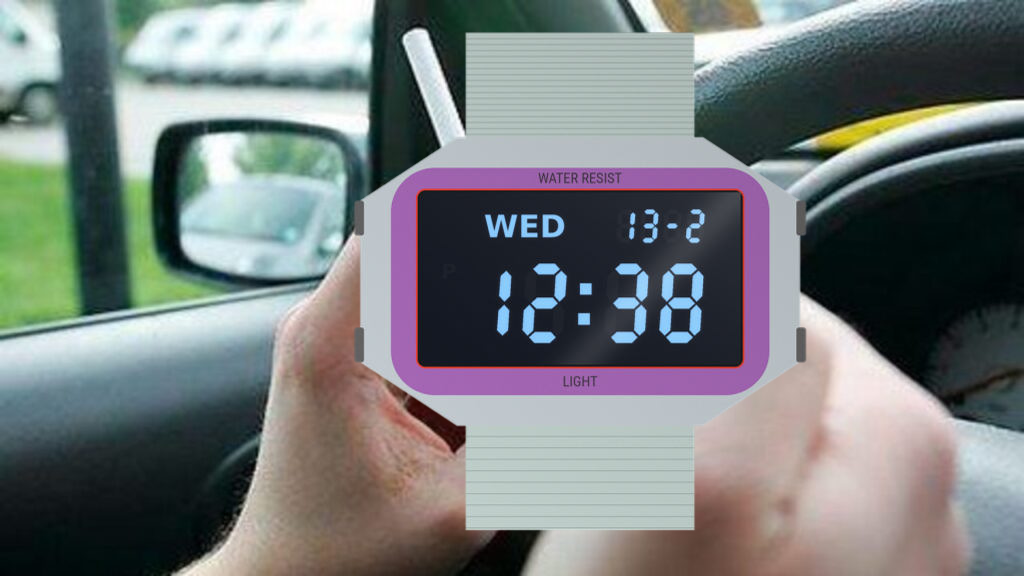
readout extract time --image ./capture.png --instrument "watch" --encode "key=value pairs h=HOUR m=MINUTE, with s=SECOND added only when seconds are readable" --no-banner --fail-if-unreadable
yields h=12 m=38
